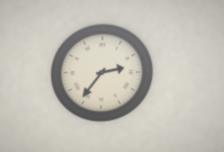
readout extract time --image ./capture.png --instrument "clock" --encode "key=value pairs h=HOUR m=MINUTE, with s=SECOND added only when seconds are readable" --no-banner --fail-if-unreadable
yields h=2 m=36
